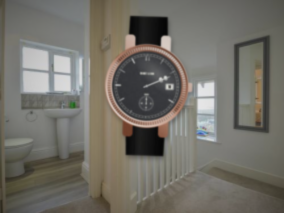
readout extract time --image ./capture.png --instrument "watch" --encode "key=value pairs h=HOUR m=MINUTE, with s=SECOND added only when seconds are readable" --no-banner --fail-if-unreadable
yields h=2 m=11
